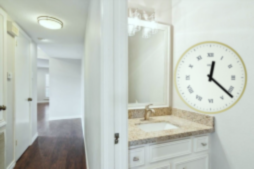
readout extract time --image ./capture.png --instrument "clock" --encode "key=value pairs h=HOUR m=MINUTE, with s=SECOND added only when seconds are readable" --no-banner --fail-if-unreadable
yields h=12 m=22
